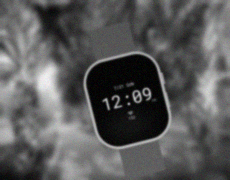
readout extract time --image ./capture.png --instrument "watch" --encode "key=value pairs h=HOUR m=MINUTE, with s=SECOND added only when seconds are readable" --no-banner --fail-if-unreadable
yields h=12 m=9
